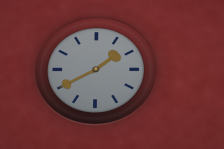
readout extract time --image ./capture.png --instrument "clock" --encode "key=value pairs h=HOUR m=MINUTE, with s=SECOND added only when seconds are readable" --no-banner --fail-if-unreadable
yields h=1 m=40
